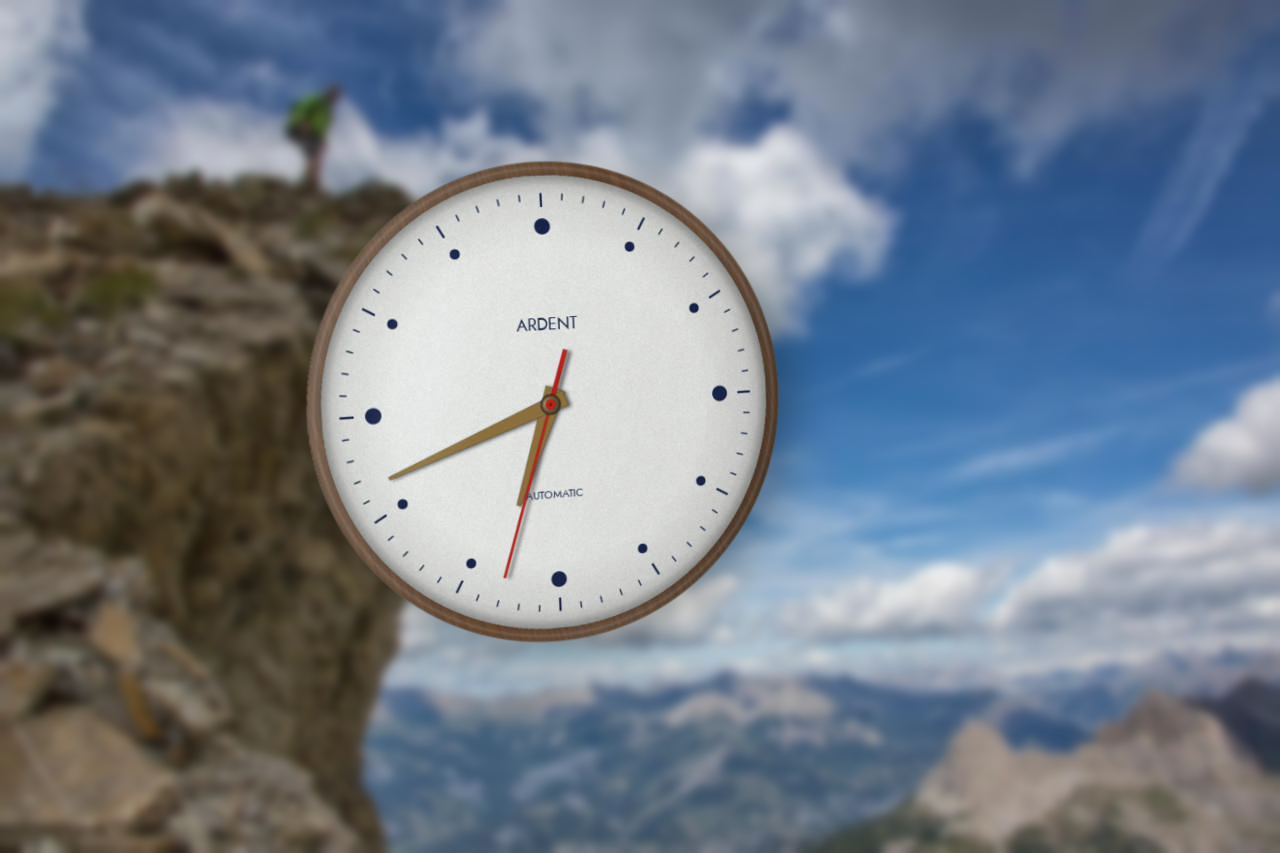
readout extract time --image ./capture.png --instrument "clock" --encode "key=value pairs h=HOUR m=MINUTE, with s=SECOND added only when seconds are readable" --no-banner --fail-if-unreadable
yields h=6 m=41 s=33
